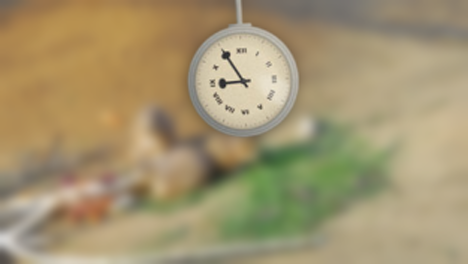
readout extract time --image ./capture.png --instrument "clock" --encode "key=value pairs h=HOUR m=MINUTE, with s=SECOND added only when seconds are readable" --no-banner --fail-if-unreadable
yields h=8 m=55
